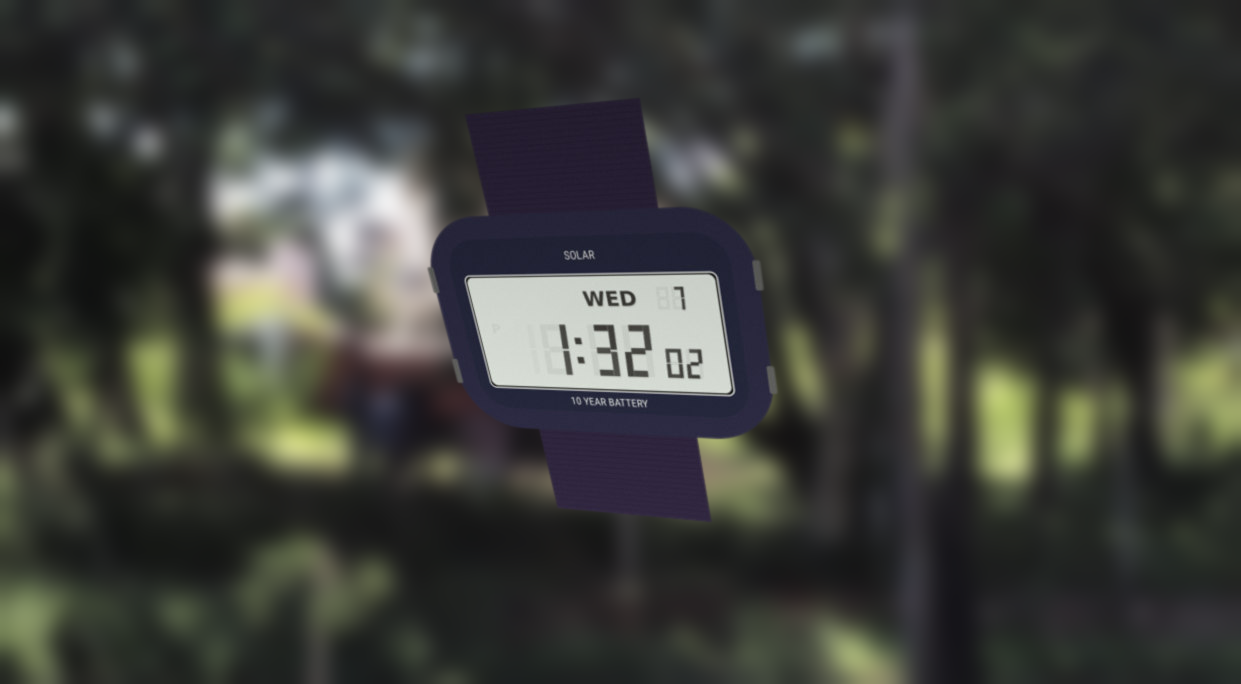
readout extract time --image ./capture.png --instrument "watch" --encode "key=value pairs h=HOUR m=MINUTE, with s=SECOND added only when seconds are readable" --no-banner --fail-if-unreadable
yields h=1 m=32 s=2
